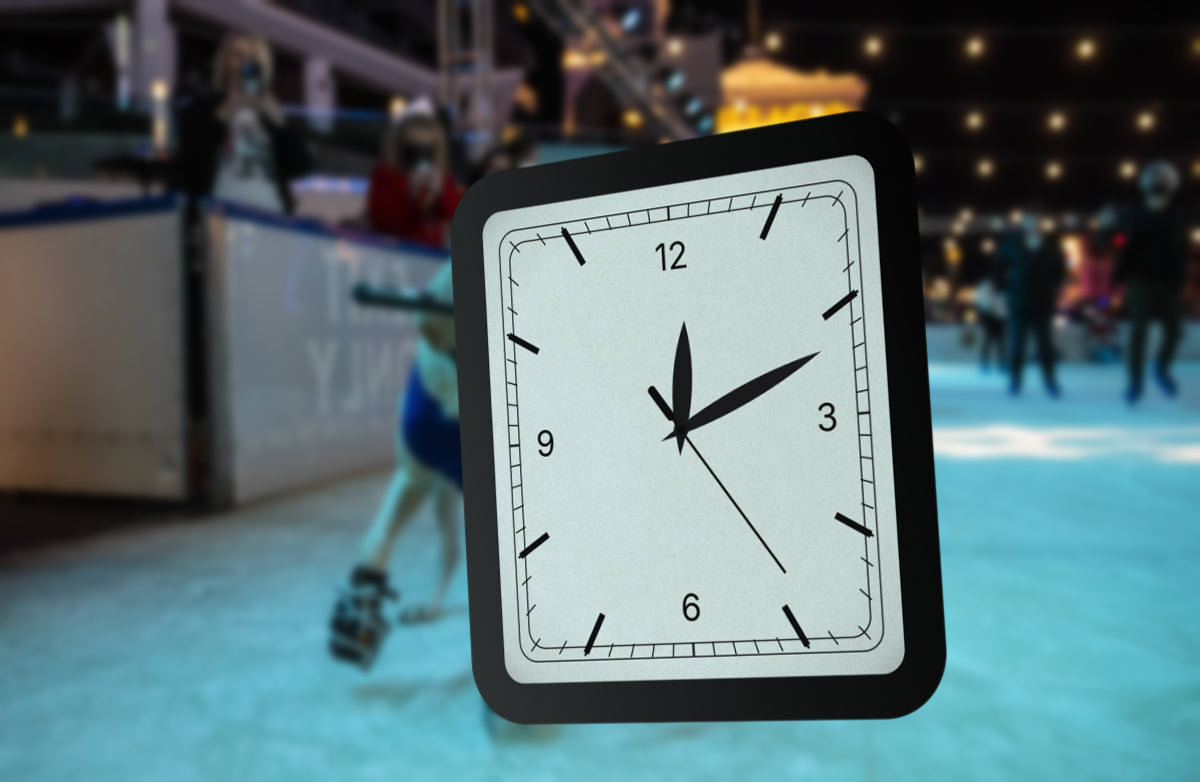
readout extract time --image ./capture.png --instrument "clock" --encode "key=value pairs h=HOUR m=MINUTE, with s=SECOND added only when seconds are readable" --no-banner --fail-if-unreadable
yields h=12 m=11 s=24
